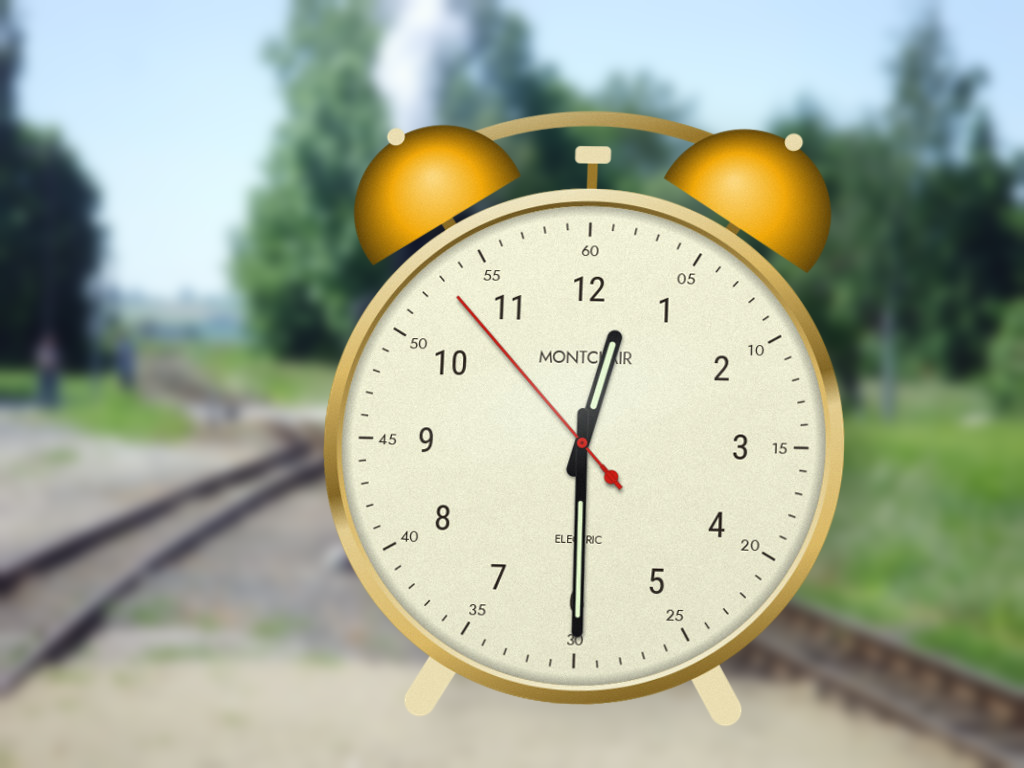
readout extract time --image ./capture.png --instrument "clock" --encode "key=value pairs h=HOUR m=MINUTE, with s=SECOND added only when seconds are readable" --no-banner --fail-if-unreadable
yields h=12 m=29 s=53
